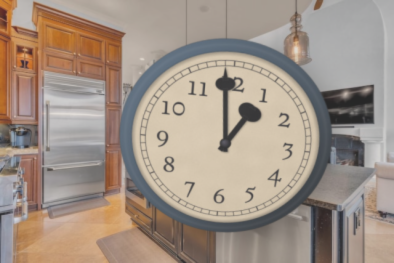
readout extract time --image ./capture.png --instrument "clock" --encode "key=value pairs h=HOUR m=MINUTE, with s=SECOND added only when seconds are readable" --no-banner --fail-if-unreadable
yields h=12 m=59
